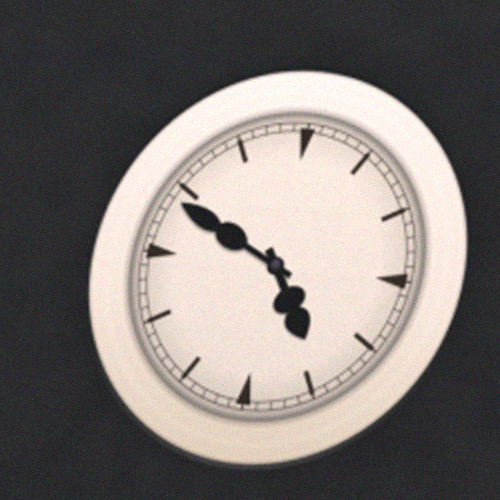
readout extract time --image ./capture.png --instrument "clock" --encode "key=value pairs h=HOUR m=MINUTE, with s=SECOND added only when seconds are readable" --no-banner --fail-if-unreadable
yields h=4 m=49
